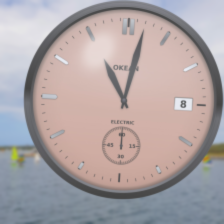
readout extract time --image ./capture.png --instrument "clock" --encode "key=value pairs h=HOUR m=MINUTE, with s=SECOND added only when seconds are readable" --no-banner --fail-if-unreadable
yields h=11 m=2
